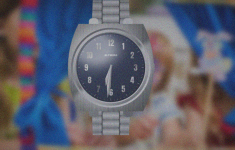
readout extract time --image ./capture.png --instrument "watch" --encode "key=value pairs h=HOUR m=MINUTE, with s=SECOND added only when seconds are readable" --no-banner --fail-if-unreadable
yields h=6 m=31
